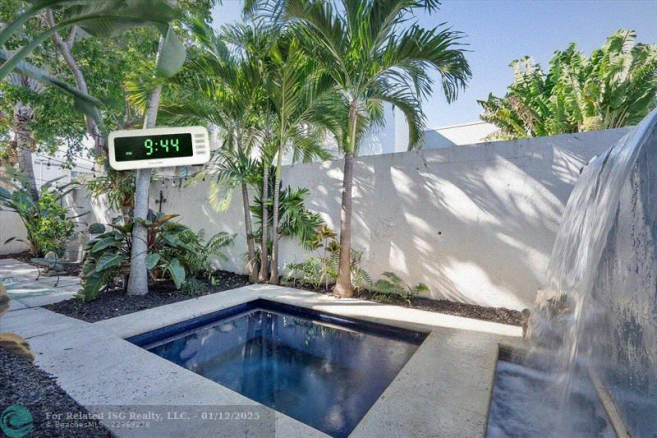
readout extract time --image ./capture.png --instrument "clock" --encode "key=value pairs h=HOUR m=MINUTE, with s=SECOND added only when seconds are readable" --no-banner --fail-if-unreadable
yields h=9 m=44
